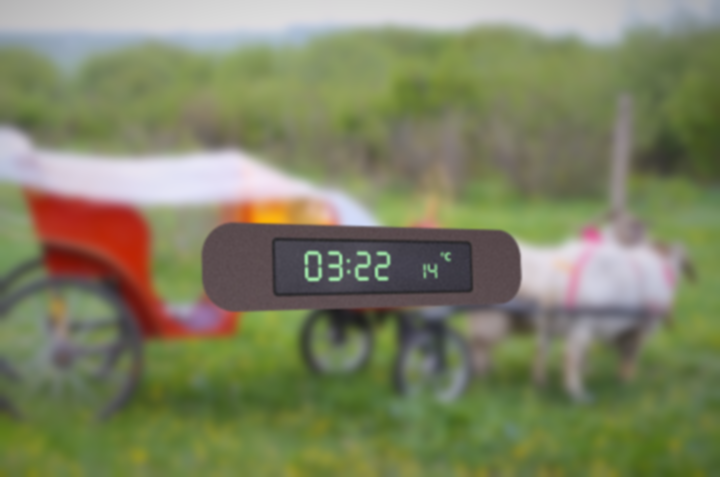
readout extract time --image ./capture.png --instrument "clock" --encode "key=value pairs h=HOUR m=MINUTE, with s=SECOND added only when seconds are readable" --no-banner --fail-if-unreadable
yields h=3 m=22
